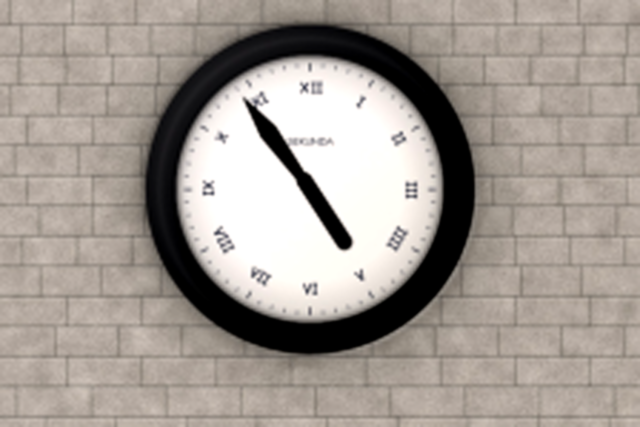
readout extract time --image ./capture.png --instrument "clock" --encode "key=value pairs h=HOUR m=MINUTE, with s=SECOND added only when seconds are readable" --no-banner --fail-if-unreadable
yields h=4 m=54
